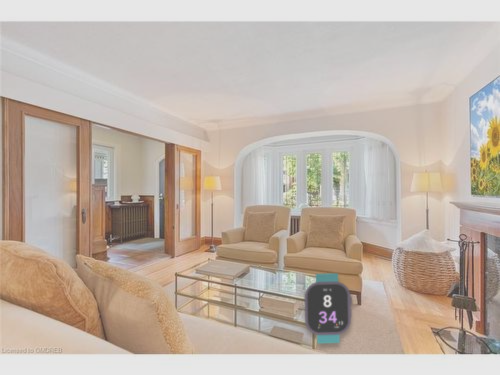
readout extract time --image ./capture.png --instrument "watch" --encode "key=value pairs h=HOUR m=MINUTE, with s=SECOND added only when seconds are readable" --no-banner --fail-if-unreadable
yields h=8 m=34
